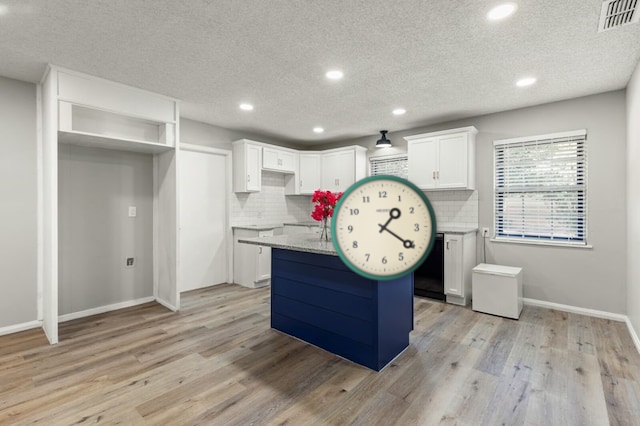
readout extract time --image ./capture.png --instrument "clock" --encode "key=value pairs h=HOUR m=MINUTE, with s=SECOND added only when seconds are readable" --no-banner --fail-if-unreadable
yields h=1 m=21
